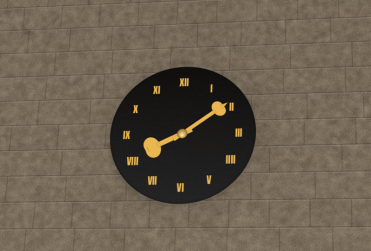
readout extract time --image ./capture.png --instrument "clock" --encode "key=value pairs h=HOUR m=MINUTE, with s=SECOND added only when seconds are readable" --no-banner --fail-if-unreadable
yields h=8 m=9
